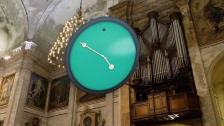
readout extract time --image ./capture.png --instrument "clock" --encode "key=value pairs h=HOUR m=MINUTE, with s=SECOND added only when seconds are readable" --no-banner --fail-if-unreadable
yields h=4 m=51
